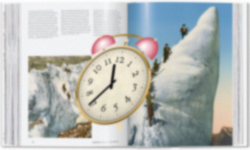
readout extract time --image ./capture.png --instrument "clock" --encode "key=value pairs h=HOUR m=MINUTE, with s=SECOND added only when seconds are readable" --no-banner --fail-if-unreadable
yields h=11 m=36
